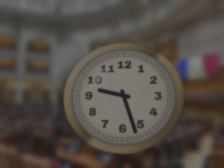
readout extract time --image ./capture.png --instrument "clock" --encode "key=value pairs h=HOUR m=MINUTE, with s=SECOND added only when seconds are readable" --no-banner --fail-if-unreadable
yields h=9 m=27
